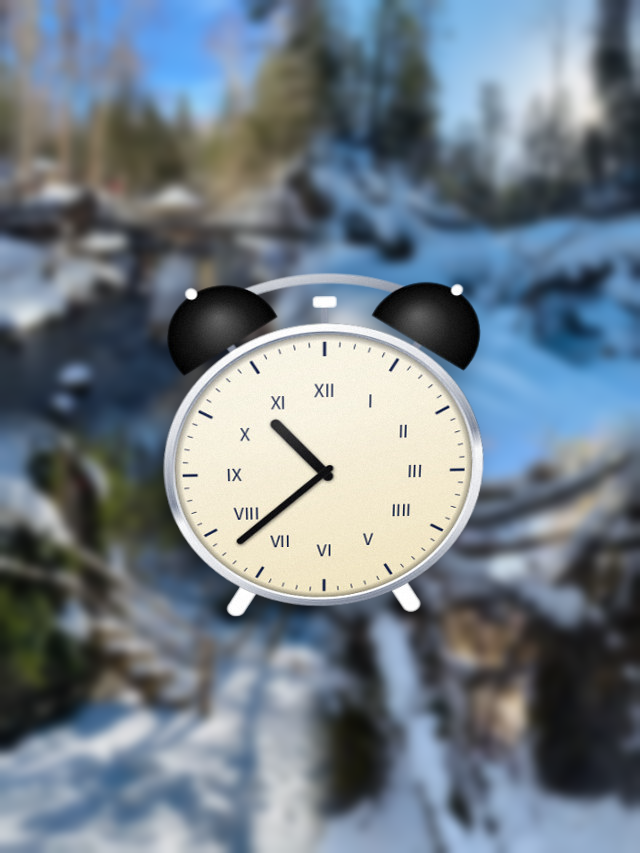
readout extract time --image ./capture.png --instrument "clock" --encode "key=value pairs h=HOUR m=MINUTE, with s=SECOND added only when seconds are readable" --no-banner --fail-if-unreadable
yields h=10 m=38
